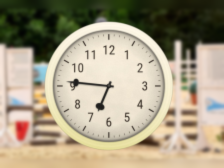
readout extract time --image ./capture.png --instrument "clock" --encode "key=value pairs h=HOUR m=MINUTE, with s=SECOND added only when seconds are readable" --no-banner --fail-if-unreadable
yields h=6 m=46
